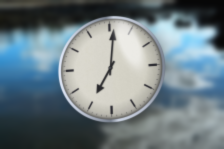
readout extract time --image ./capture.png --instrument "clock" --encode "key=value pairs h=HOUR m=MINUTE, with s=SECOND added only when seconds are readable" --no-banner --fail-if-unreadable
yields h=7 m=1
